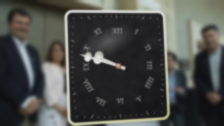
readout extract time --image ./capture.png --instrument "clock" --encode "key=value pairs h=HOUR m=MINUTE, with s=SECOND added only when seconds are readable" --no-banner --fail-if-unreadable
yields h=9 m=48
